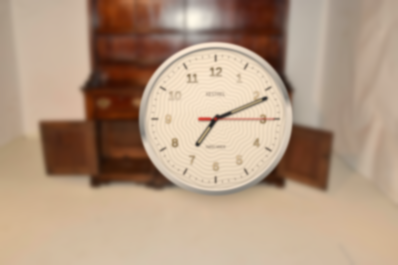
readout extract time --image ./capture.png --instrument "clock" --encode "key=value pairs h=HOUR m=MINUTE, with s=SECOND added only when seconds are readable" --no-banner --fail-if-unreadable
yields h=7 m=11 s=15
